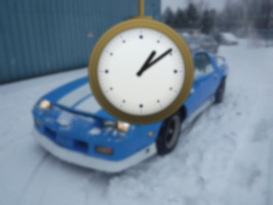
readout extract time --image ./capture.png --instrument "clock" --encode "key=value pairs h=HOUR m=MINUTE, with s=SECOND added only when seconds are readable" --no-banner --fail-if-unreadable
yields h=1 m=9
